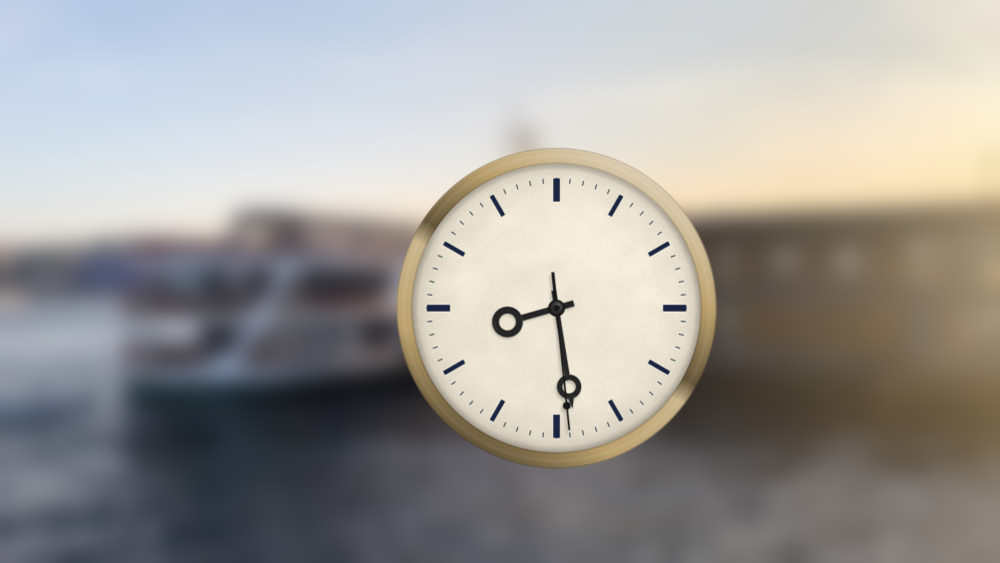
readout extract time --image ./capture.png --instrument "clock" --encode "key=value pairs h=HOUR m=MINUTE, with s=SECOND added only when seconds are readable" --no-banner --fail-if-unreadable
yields h=8 m=28 s=29
